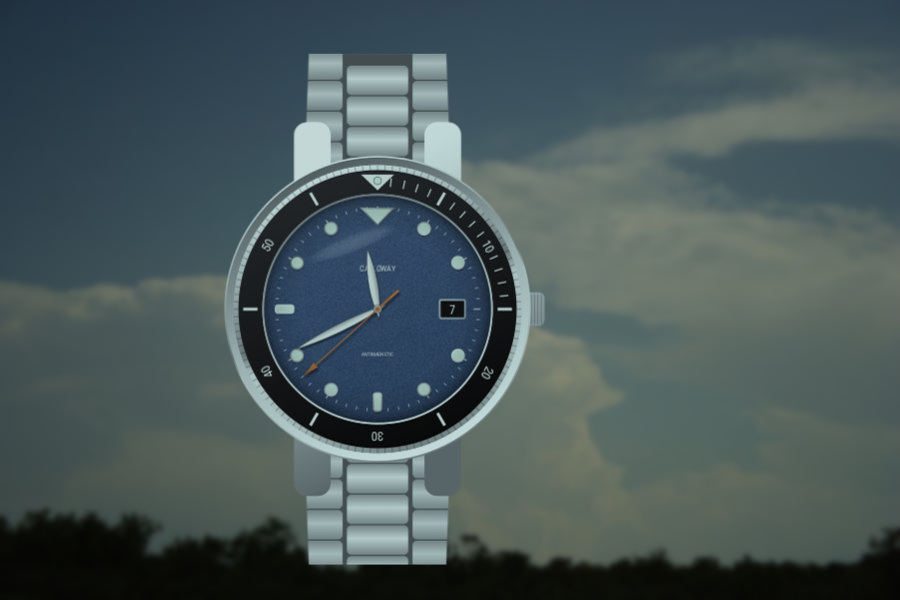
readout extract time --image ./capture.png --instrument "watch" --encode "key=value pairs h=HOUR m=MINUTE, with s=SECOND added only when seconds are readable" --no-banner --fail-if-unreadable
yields h=11 m=40 s=38
